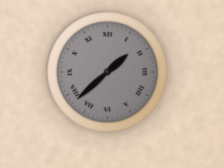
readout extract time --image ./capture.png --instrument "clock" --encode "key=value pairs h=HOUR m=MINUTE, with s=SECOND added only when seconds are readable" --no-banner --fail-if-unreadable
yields h=1 m=38
